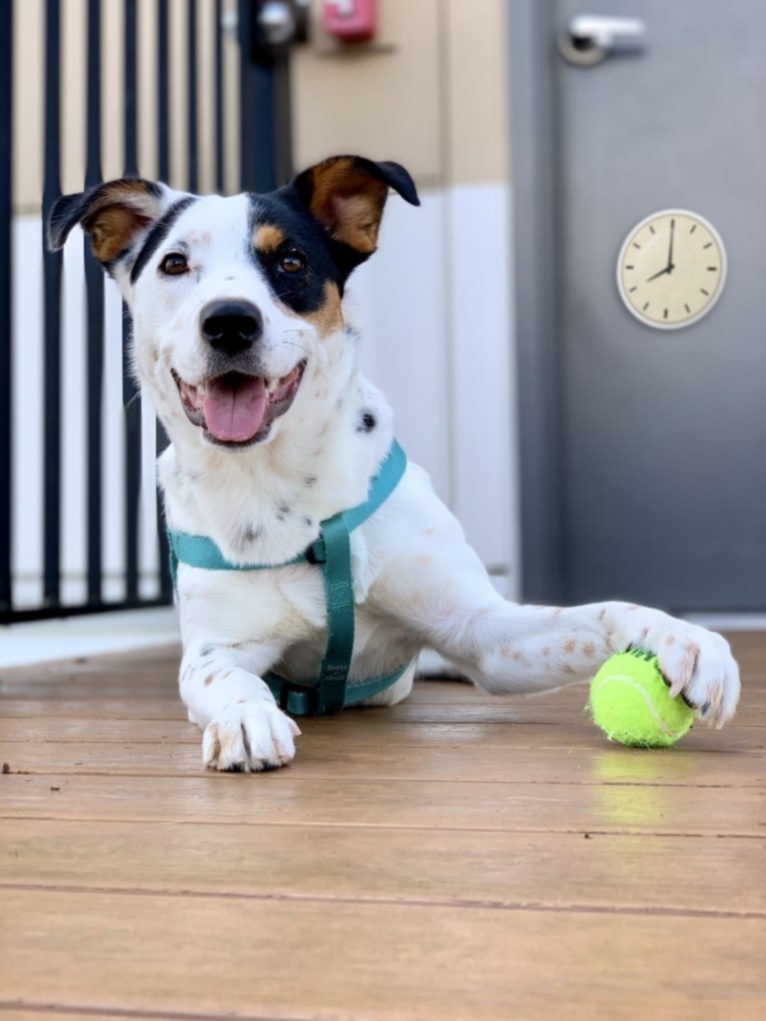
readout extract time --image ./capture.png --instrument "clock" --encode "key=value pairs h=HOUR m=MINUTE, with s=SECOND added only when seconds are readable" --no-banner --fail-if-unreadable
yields h=8 m=0
